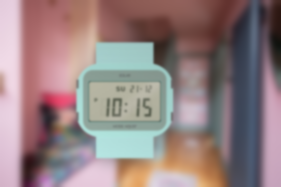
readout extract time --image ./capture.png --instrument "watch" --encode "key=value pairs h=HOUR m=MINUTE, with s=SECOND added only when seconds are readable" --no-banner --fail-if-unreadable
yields h=10 m=15
